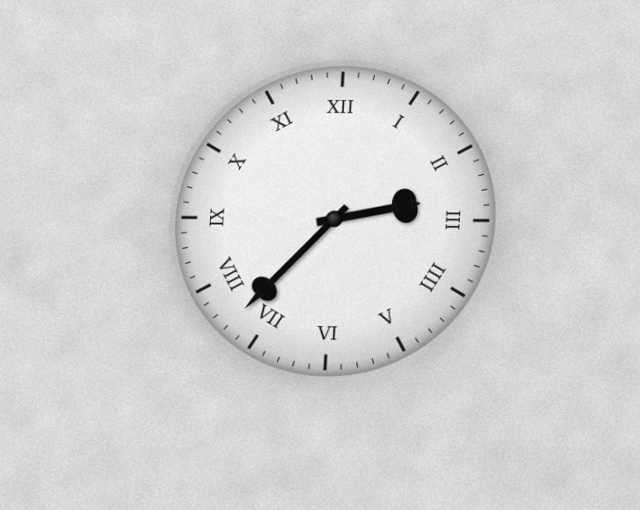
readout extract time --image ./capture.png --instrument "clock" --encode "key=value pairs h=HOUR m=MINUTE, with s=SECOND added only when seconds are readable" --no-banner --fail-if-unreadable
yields h=2 m=37
